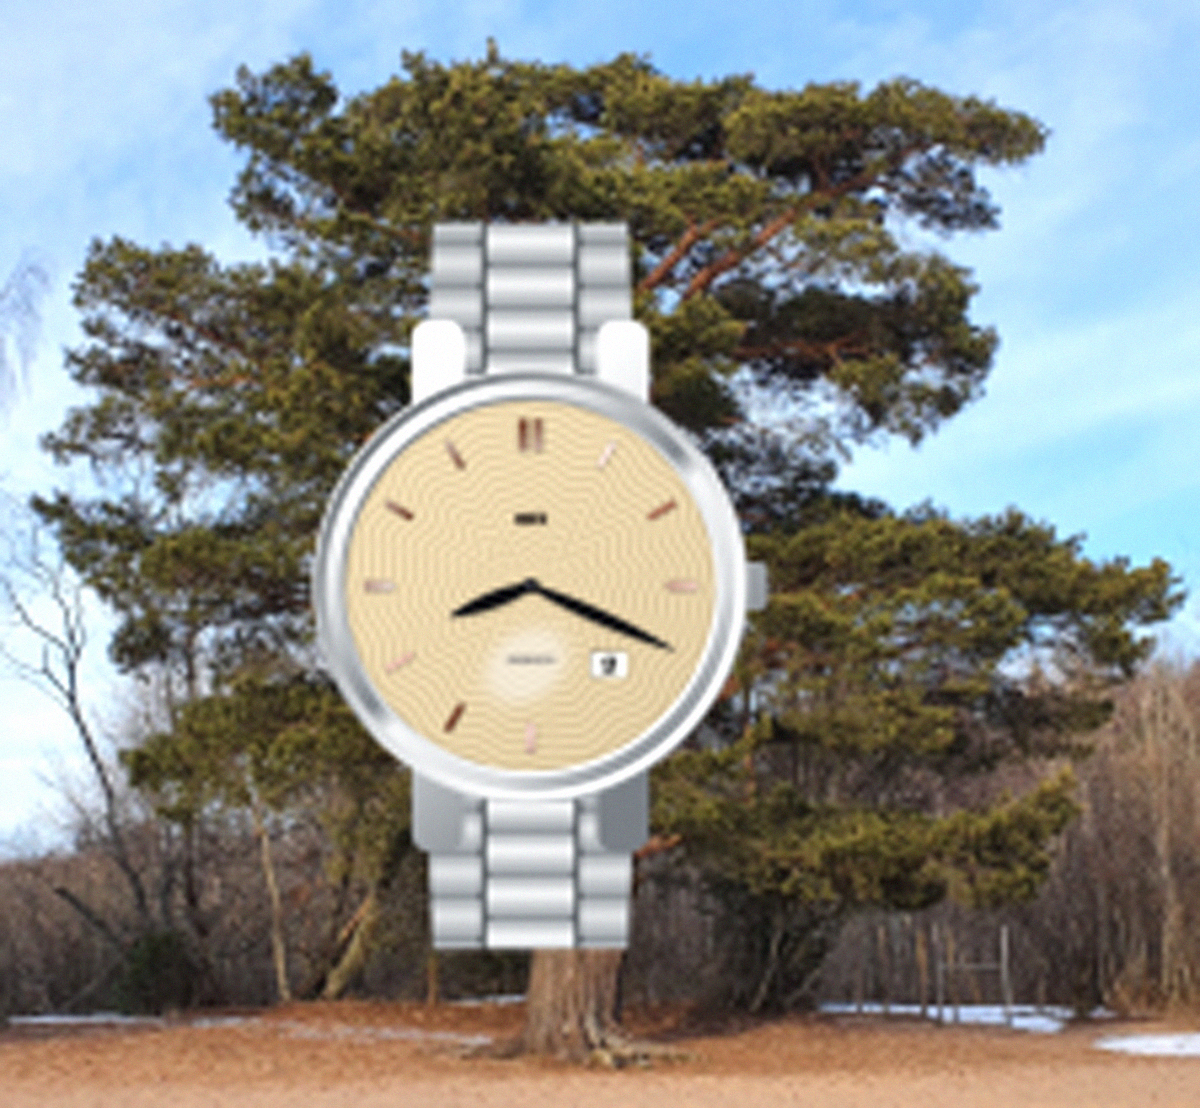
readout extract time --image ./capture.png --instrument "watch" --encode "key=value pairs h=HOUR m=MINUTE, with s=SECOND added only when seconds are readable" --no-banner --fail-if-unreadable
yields h=8 m=19
